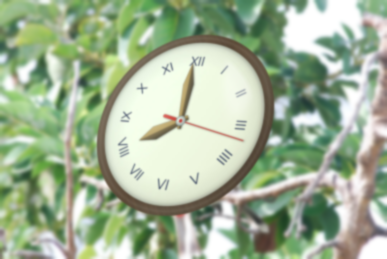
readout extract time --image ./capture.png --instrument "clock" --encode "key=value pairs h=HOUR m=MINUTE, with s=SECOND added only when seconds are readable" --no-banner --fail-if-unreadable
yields h=7 m=59 s=17
